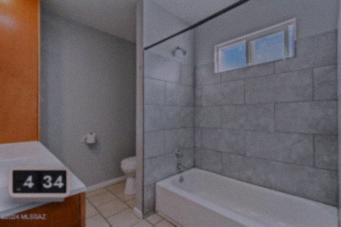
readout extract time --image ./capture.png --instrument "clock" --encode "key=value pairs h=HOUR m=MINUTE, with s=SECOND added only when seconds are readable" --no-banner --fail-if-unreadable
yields h=4 m=34
